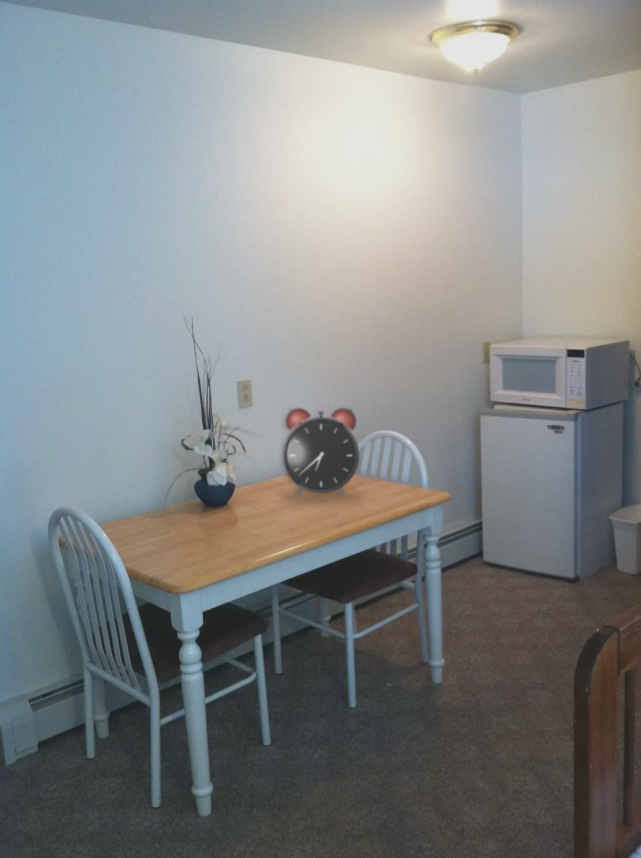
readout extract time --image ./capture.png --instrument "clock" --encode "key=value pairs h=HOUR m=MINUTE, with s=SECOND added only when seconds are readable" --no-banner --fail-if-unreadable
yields h=6 m=38
